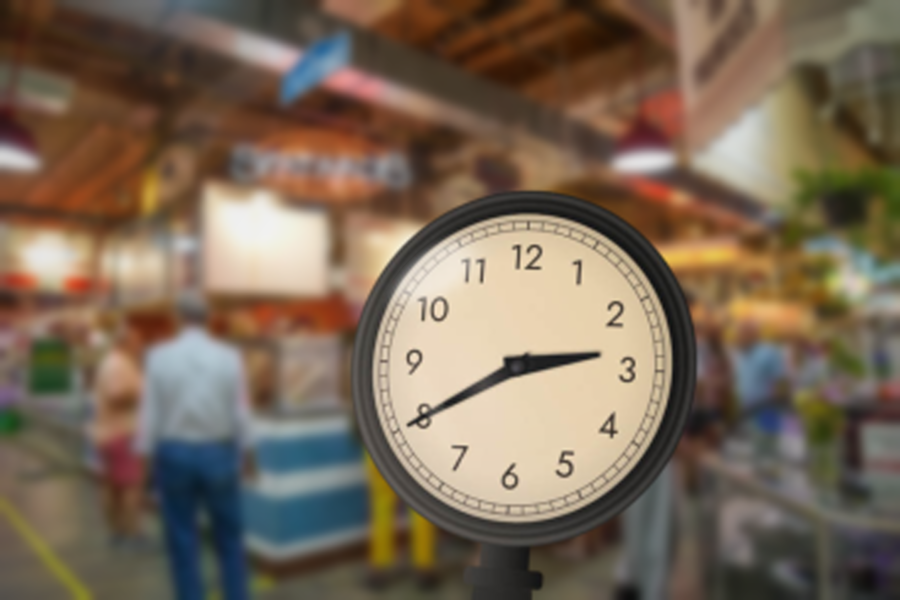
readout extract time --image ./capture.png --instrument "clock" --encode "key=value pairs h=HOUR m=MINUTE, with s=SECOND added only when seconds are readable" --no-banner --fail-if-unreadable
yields h=2 m=40
